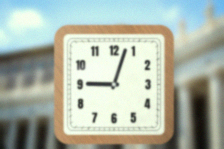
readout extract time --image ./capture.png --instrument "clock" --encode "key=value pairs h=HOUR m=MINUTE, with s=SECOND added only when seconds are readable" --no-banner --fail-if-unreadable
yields h=9 m=3
